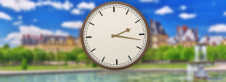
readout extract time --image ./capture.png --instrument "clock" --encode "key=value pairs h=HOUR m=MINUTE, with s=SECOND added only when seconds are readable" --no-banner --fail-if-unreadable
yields h=2 m=17
